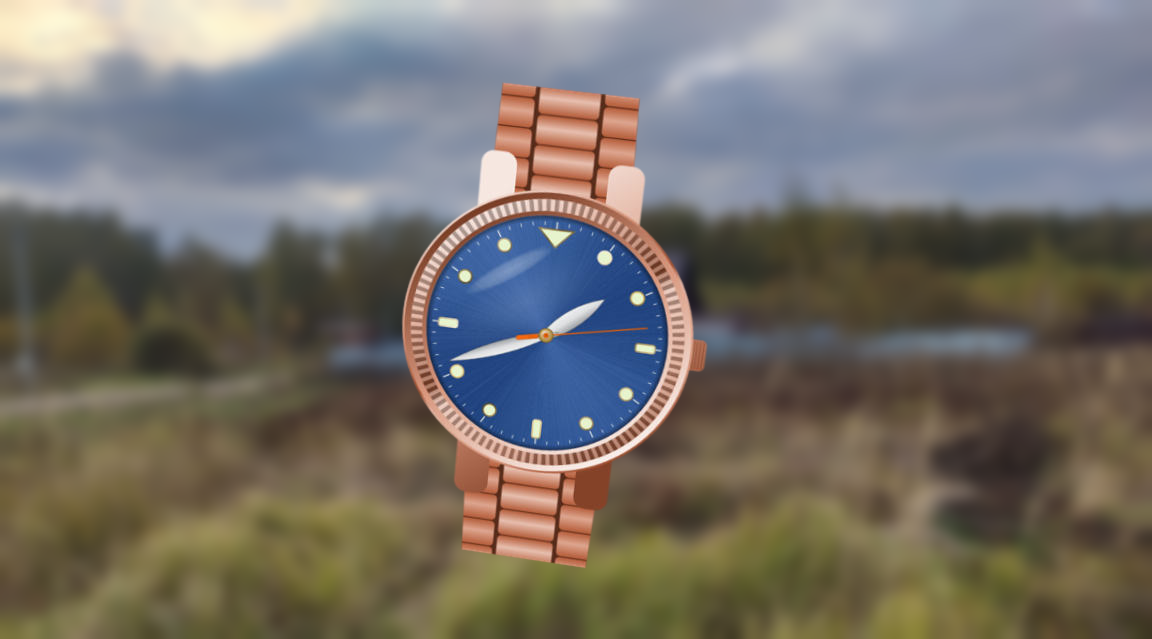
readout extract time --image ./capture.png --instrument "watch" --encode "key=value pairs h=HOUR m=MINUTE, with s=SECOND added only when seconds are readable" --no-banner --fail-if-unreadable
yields h=1 m=41 s=13
